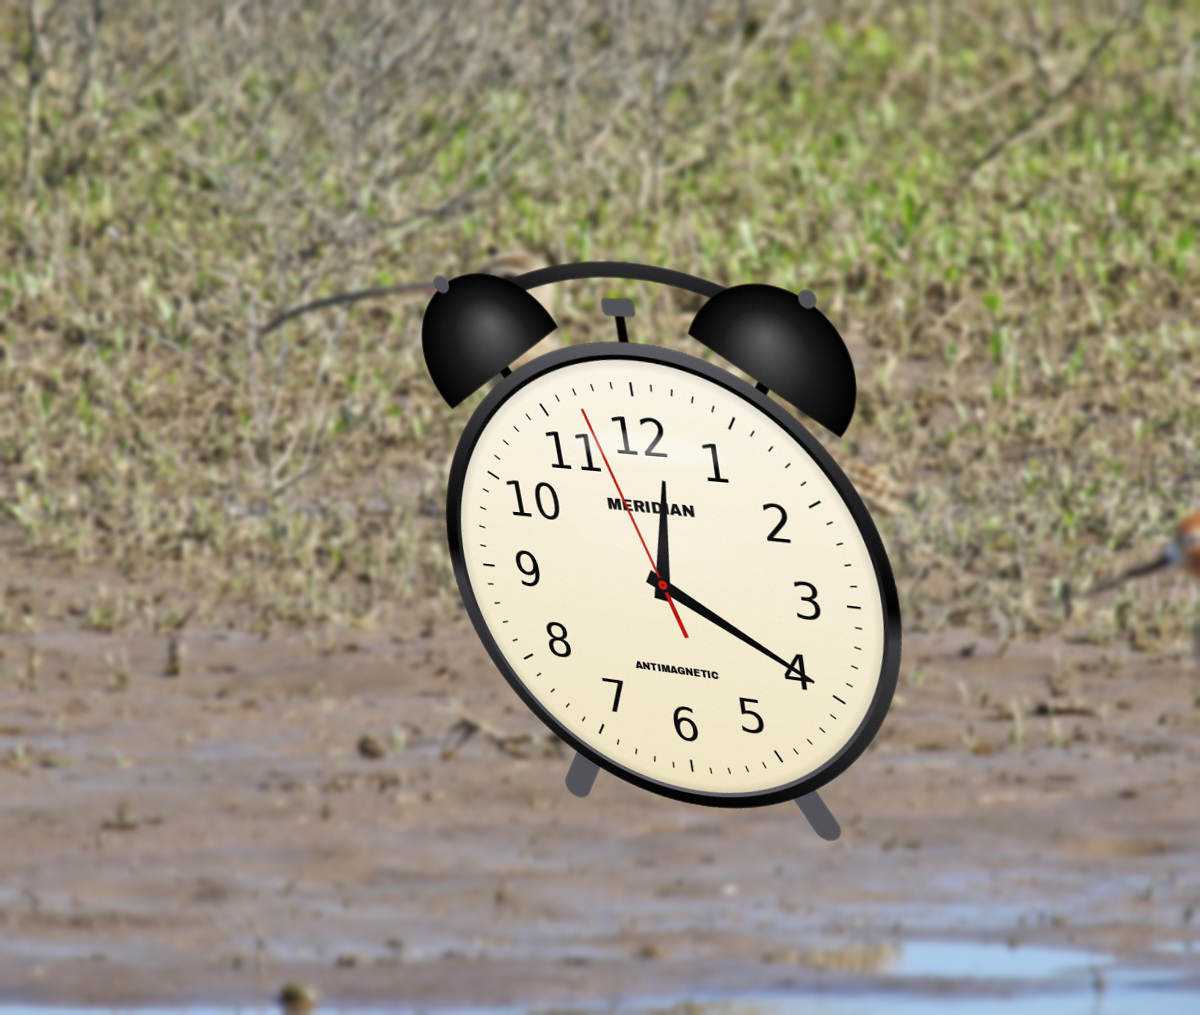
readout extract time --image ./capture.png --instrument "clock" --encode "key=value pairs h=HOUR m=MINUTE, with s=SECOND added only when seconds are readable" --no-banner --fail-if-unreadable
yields h=12 m=19 s=57
